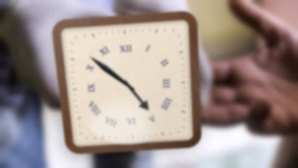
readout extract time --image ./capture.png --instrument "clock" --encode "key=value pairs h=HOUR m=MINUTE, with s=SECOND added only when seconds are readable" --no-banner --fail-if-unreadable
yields h=4 m=52
